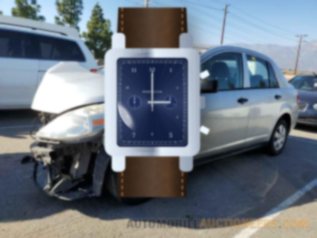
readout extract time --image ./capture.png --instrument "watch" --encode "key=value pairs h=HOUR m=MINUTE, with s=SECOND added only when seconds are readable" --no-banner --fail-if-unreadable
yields h=3 m=0
